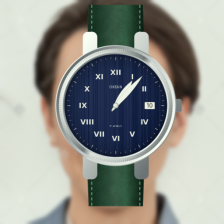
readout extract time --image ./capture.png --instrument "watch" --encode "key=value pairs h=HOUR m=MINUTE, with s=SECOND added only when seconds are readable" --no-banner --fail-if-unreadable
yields h=1 m=7
